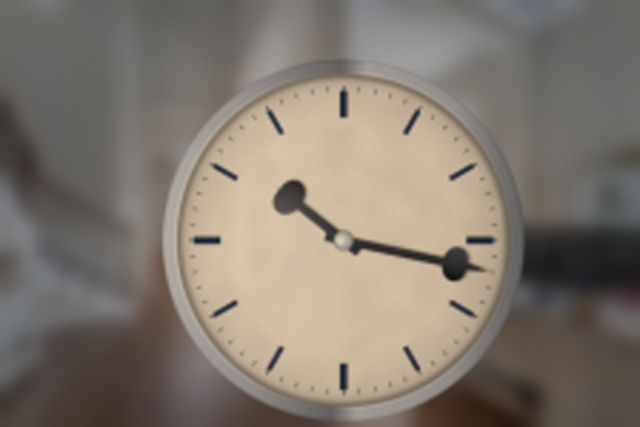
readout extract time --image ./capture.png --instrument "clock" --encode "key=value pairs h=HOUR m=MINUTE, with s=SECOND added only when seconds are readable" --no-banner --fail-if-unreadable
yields h=10 m=17
